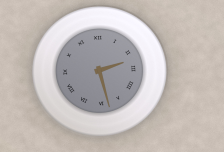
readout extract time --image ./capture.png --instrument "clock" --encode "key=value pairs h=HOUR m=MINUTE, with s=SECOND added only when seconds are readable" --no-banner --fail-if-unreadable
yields h=2 m=28
